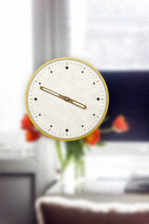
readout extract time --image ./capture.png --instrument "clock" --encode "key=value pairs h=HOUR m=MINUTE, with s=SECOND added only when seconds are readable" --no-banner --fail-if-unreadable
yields h=3 m=49
